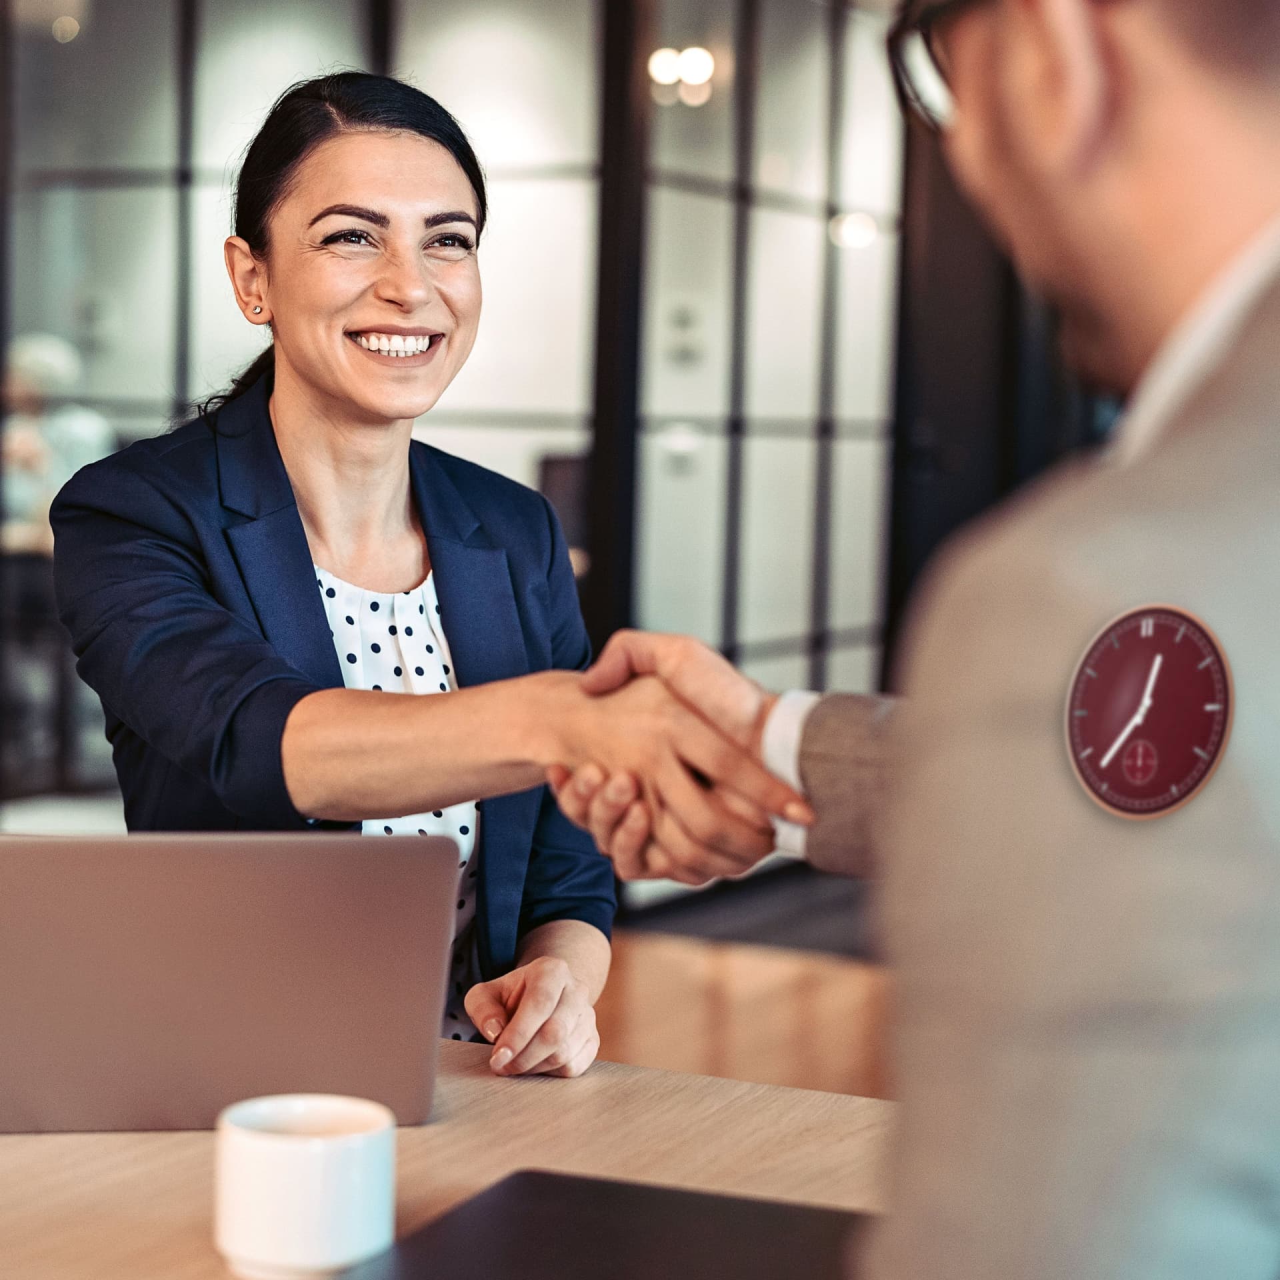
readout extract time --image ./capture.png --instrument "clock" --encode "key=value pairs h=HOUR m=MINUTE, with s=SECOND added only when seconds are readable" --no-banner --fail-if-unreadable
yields h=12 m=37
